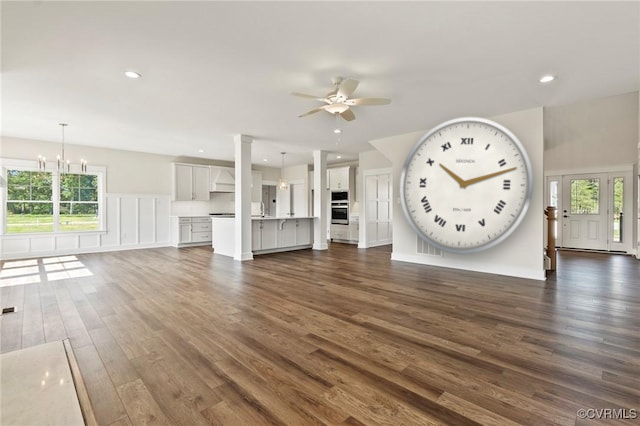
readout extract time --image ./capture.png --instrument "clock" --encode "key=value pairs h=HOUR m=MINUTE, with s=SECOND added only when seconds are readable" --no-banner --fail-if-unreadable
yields h=10 m=12
